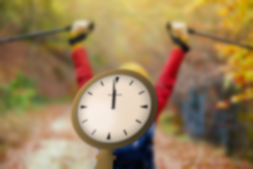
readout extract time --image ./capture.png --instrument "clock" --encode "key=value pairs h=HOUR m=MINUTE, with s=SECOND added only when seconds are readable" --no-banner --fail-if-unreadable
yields h=11 m=59
